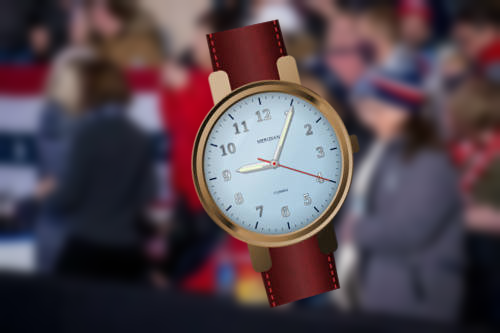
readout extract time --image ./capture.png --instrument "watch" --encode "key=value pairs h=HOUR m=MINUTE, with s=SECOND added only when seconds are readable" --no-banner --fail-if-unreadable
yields h=9 m=5 s=20
